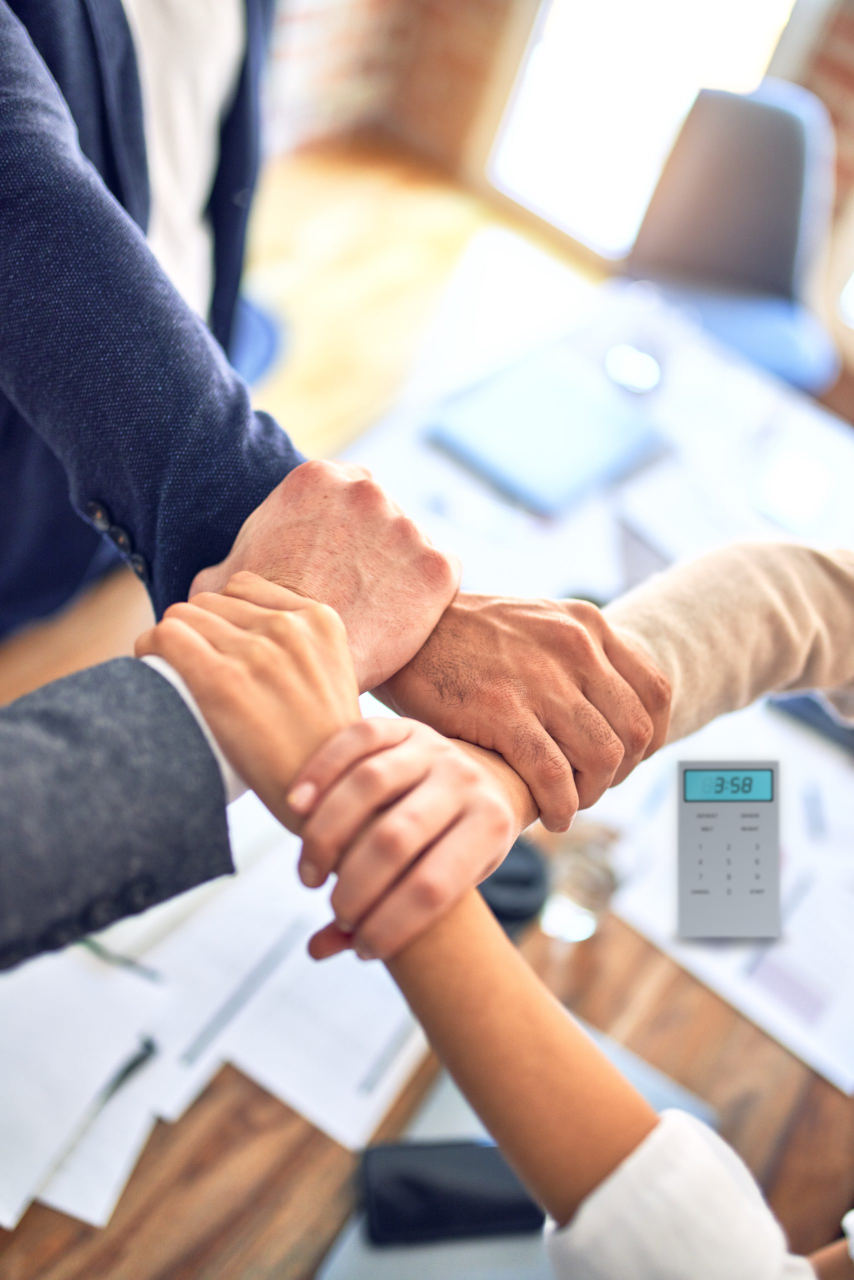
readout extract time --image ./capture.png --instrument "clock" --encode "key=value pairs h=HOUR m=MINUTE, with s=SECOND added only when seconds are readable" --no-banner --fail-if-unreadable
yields h=3 m=58
